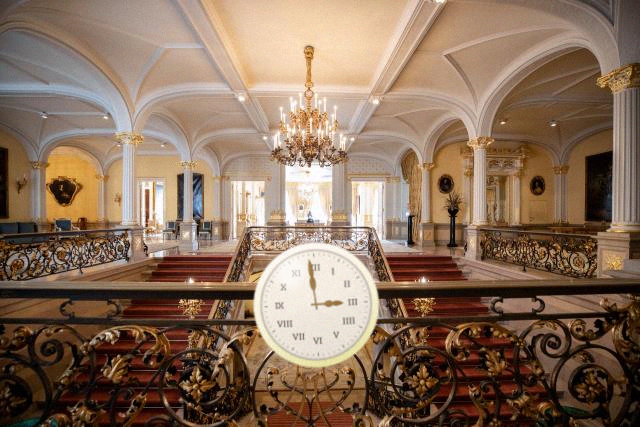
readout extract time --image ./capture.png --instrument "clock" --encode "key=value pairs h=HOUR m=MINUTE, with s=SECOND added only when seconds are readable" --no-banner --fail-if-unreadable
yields h=2 m=59
